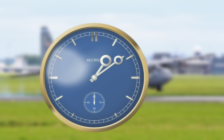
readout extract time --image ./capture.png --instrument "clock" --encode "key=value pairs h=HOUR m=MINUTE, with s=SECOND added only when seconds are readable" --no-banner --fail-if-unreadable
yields h=1 m=9
